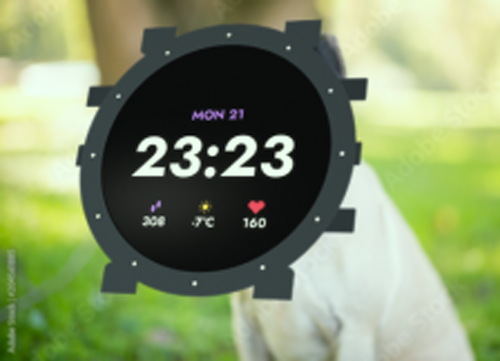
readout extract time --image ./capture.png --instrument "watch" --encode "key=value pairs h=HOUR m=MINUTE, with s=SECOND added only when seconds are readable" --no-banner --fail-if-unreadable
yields h=23 m=23
